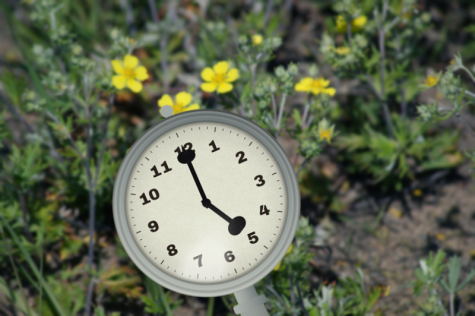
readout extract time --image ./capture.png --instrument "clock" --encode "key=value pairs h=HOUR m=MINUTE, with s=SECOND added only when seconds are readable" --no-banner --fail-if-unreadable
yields h=5 m=0
